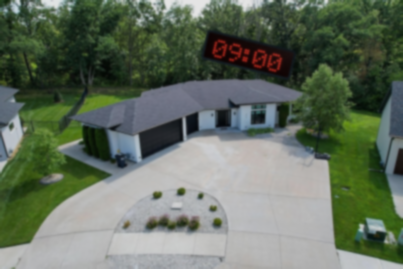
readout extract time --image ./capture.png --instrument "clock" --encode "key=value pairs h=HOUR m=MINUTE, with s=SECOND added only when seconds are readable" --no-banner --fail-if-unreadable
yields h=9 m=0
